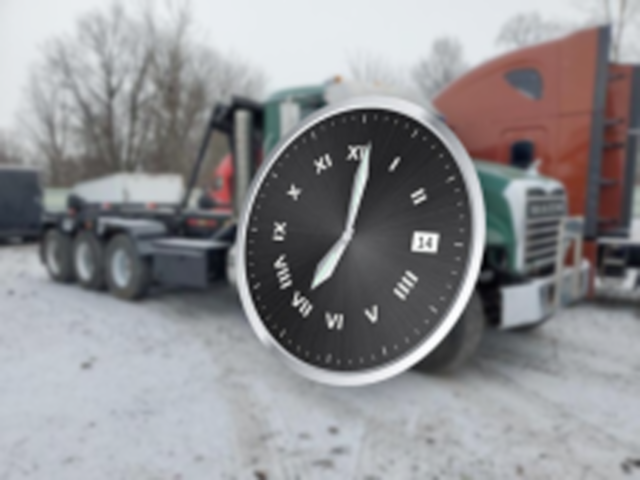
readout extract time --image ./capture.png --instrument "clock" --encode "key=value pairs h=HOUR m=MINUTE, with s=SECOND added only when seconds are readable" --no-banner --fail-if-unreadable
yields h=7 m=1
